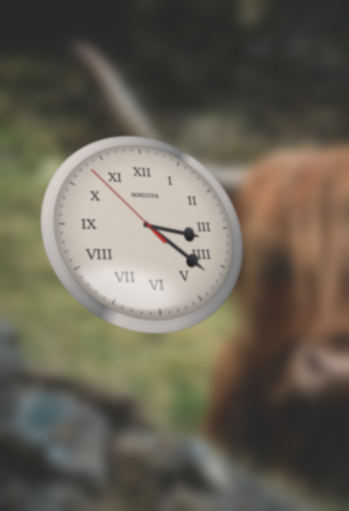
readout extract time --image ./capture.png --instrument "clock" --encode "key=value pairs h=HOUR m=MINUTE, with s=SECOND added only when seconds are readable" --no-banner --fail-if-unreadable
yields h=3 m=21 s=53
